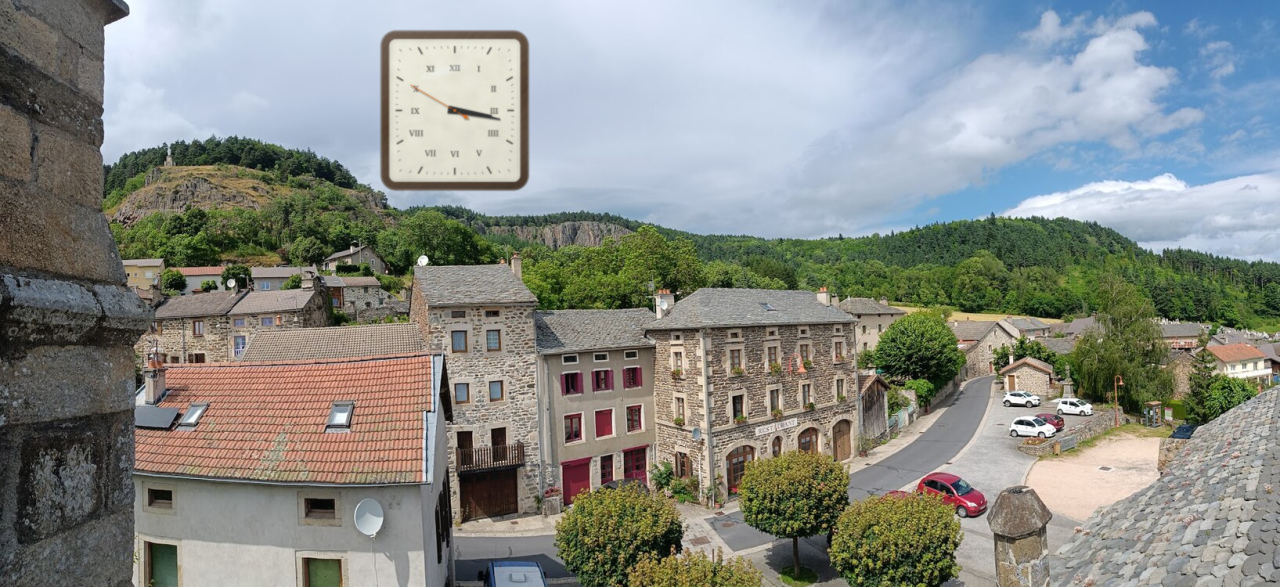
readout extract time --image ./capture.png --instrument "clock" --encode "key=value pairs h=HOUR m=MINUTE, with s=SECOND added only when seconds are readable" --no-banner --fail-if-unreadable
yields h=3 m=16 s=50
